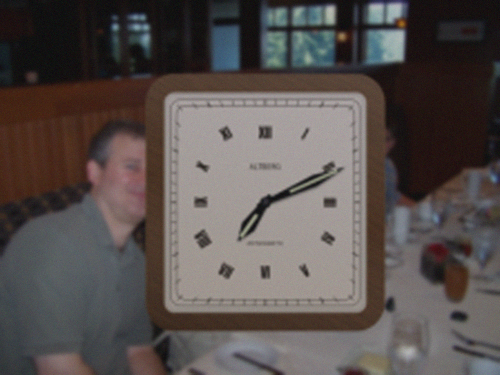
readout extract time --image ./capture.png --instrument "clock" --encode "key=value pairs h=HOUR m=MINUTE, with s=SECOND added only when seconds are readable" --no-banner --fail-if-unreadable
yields h=7 m=11
